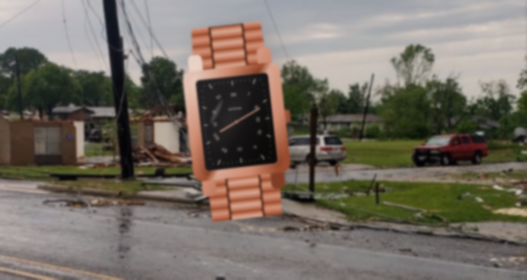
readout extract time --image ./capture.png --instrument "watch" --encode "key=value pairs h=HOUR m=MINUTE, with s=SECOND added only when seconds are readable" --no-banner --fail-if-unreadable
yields h=8 m=11
